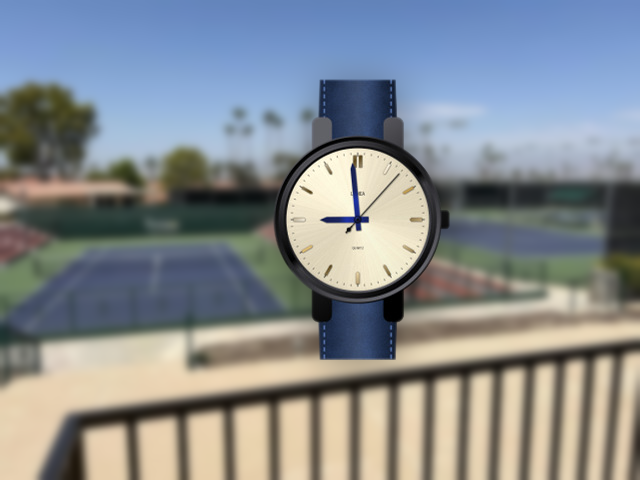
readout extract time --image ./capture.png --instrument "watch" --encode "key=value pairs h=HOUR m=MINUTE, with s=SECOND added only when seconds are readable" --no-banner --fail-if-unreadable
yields h=8 m=59 s=7
